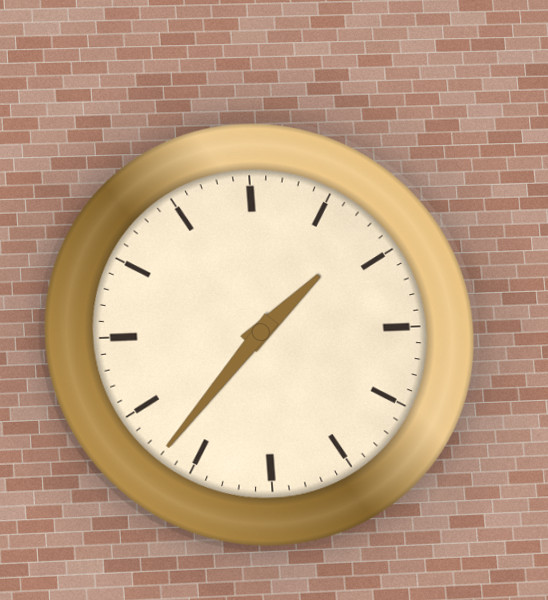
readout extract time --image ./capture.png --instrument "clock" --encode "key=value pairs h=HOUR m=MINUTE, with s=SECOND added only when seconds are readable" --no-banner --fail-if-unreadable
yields h=1 m=37
